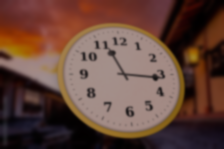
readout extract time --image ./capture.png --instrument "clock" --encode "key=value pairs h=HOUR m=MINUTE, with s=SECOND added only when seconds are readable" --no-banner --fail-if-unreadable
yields h=11 m=16
